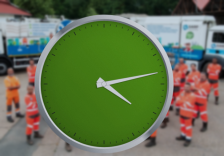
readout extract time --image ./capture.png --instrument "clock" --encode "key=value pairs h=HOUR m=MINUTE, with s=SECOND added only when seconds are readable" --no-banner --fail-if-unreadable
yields h=4 m=13
